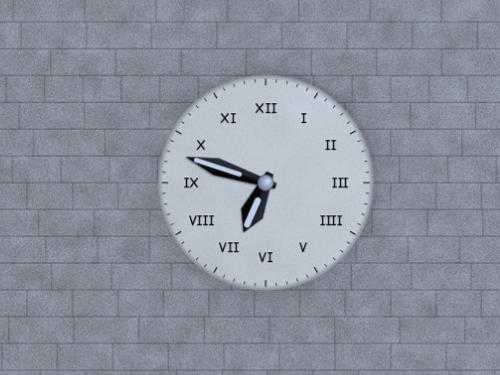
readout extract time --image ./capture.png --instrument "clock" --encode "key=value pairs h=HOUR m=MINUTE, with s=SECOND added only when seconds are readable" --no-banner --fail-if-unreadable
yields h=6 m=48
